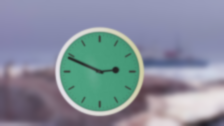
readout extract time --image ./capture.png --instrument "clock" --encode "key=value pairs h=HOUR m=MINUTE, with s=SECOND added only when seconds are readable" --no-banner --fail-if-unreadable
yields h=2 m=49
